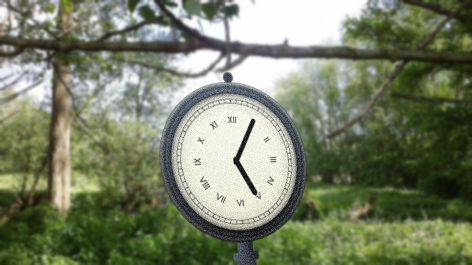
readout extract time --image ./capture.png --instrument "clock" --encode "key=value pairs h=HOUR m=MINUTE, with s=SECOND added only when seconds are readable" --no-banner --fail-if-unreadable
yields h=5 m=5
